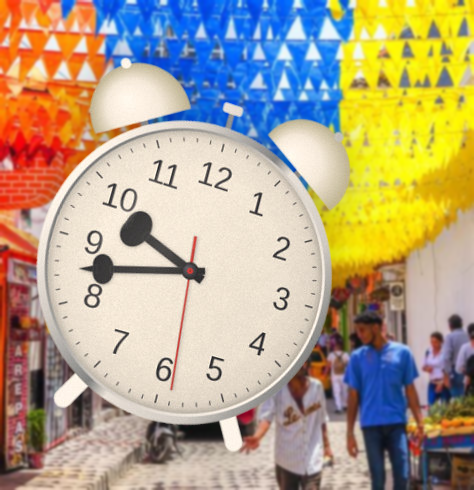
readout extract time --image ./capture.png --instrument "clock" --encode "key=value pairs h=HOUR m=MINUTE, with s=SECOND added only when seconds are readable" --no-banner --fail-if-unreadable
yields h=9 m=42 s=29
